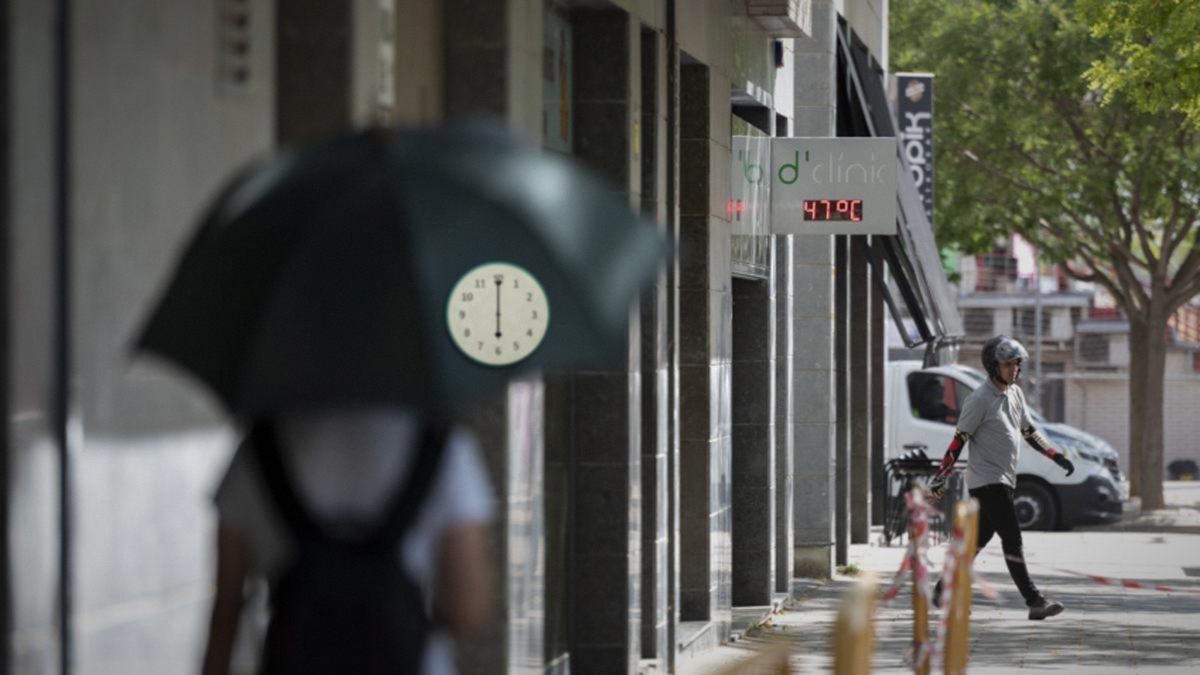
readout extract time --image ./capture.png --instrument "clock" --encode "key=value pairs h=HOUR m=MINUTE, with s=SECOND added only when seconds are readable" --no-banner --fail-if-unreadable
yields h=6 m=0
